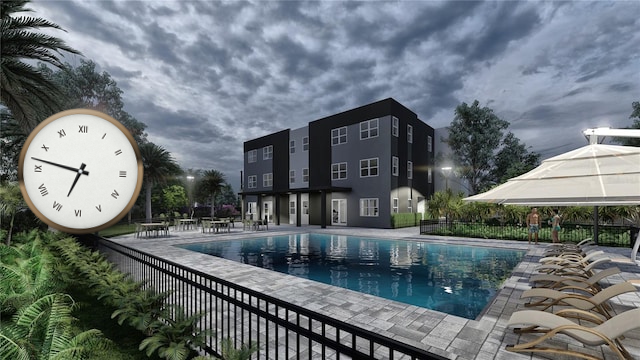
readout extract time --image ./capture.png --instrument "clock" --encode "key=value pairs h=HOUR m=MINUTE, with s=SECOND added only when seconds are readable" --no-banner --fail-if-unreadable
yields h=6 m=47
